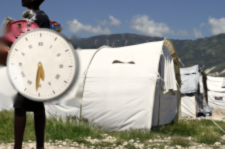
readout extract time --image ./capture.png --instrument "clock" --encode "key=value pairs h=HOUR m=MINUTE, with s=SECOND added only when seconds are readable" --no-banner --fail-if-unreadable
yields h=5 m=31
